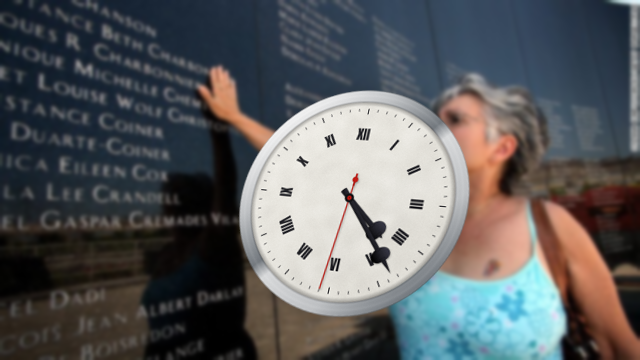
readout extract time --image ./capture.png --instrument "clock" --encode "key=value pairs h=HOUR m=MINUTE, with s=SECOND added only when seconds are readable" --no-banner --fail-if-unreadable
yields h=4 m=23 s=31
